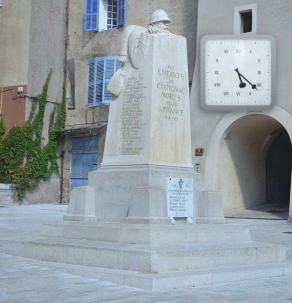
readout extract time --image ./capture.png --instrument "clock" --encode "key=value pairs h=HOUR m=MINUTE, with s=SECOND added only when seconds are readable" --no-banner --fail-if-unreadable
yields h=5 m=22
